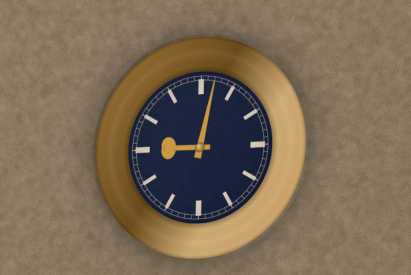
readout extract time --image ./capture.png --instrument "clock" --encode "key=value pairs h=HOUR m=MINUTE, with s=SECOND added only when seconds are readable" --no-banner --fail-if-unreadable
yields h=9 m=2
